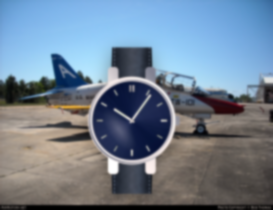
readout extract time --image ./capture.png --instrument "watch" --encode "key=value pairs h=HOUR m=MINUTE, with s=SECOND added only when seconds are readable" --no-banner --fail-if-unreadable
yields h=10 m=6
